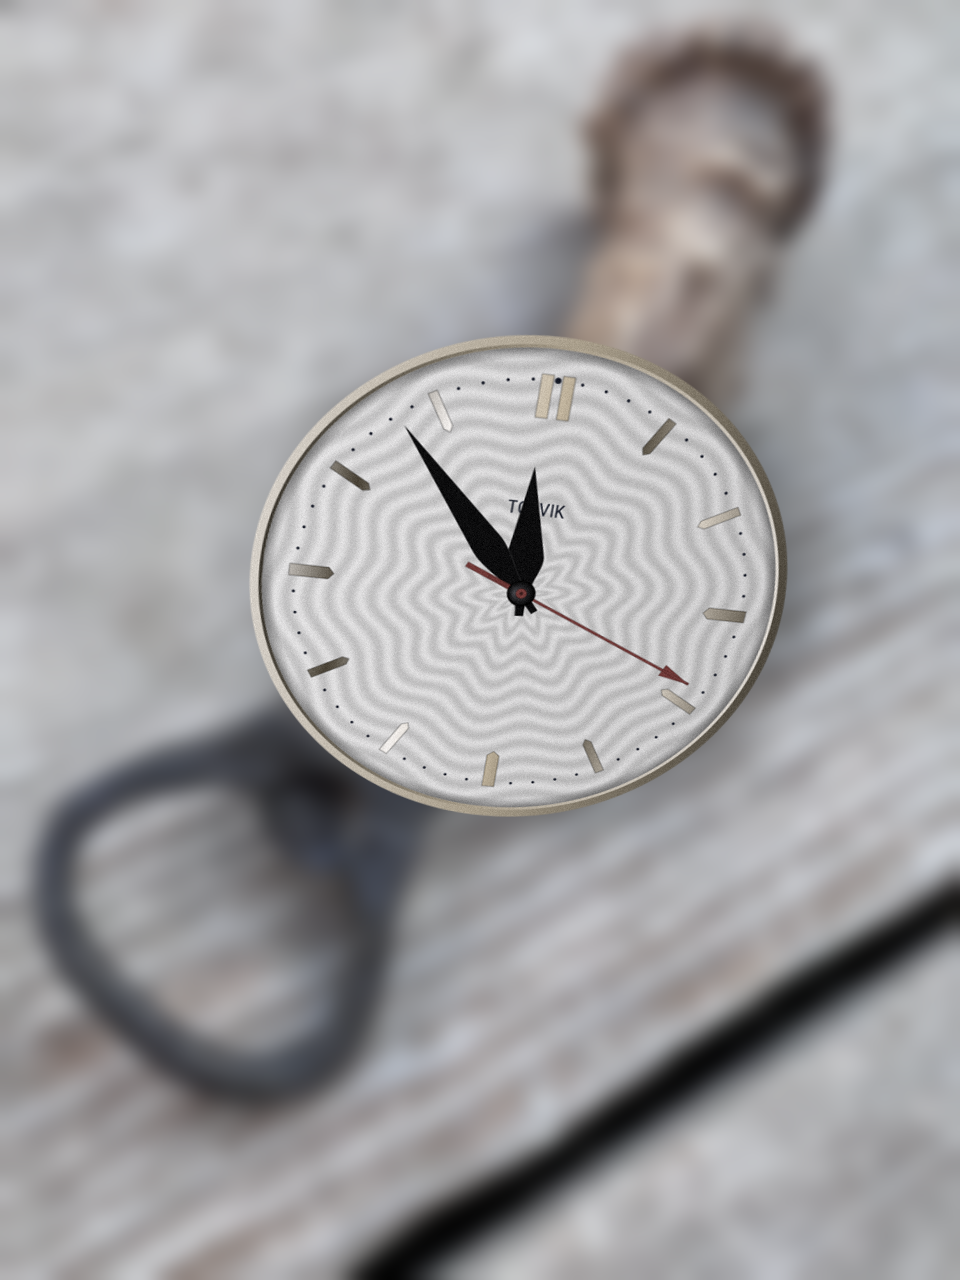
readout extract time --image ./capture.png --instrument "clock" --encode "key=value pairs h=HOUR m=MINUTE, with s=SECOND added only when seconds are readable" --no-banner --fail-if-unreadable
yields h=11 m=53 s=19
